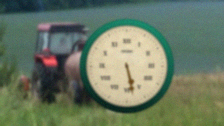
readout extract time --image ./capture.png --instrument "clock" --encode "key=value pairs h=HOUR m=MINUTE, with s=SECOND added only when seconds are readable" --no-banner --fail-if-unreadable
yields h=5 m=28
